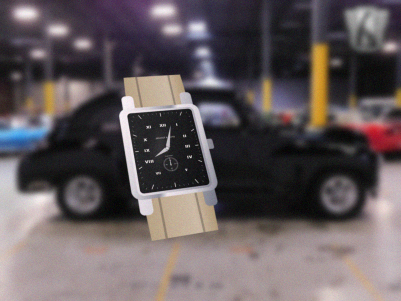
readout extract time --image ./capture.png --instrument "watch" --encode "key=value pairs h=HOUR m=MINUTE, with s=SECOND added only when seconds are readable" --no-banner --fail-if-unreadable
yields h=8 m=3
